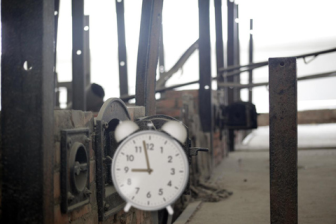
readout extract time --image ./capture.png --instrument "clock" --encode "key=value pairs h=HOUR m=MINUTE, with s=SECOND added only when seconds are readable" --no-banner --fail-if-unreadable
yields h=8 m=58
